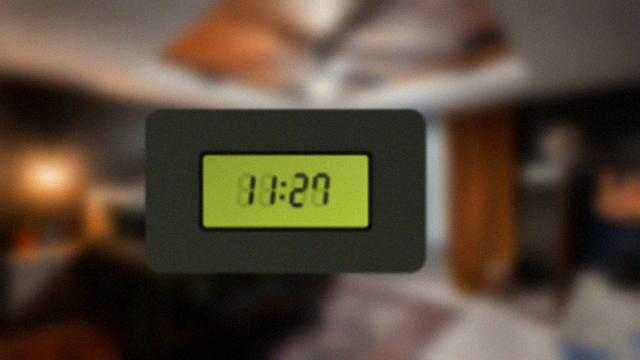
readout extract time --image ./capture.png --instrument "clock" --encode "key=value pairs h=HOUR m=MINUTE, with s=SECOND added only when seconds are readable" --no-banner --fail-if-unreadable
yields h=11 m=27
